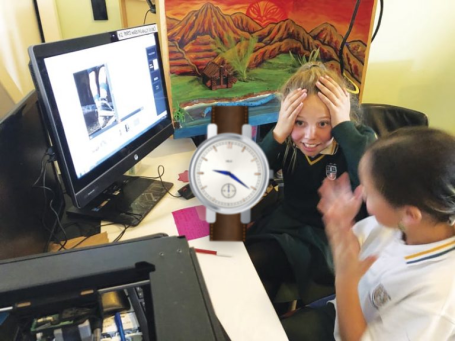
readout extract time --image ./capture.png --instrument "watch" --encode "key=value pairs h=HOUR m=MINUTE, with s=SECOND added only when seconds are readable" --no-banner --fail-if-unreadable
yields h=9 m=21
